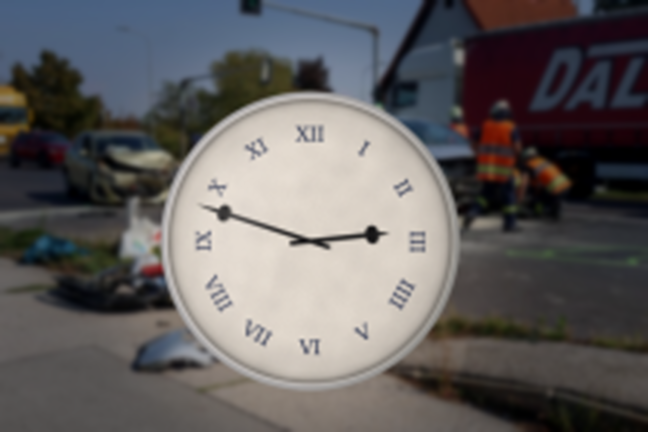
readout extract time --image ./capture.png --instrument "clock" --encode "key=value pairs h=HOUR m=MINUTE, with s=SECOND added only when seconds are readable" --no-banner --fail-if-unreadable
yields h=2 m=48
